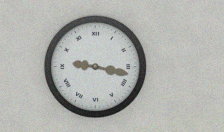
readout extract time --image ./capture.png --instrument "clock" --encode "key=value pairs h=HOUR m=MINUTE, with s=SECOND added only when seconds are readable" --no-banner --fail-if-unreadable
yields h=9 m=17
